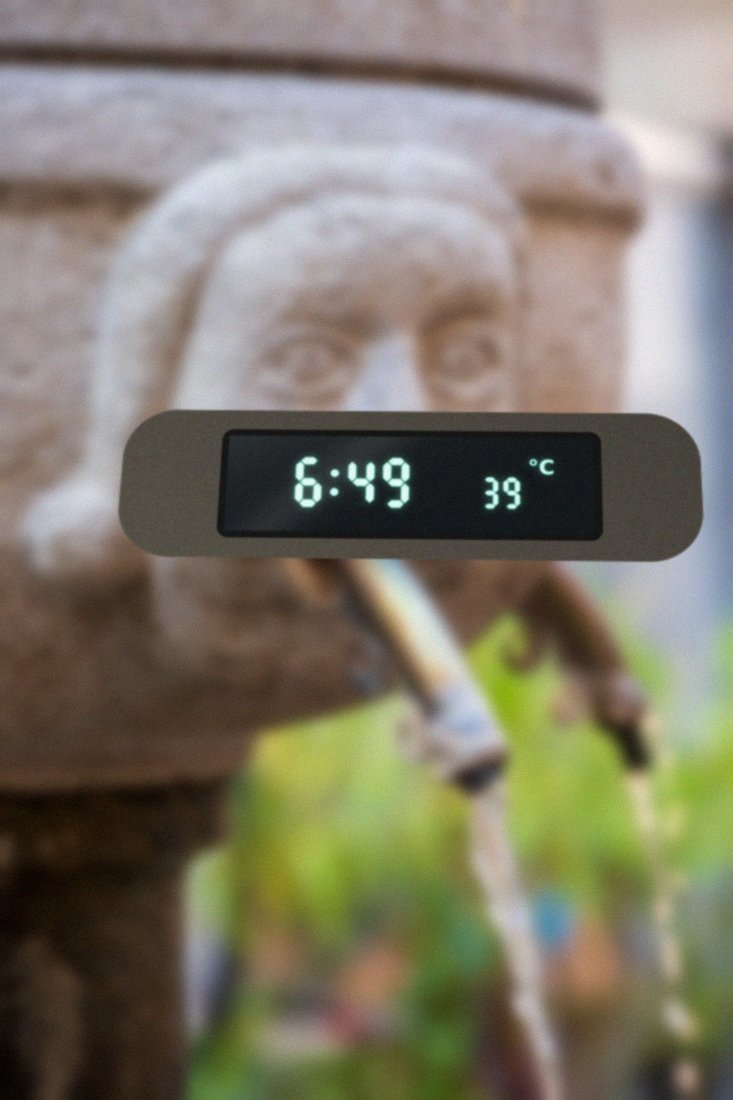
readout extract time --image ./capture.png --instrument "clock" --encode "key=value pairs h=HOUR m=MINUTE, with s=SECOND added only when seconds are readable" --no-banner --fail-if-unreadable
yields h=6 m=49
